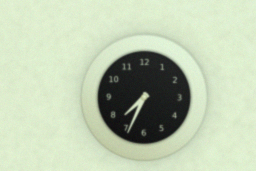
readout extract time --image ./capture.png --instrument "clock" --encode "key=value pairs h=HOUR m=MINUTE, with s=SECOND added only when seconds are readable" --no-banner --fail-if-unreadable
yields h=7 m=34
